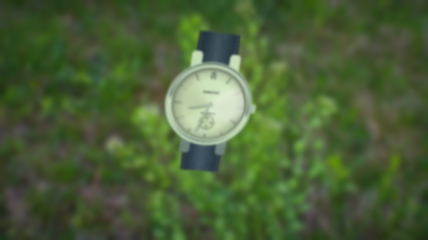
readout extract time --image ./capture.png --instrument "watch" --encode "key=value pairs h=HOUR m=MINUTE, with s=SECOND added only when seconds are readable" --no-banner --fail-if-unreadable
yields h=8 m=33
